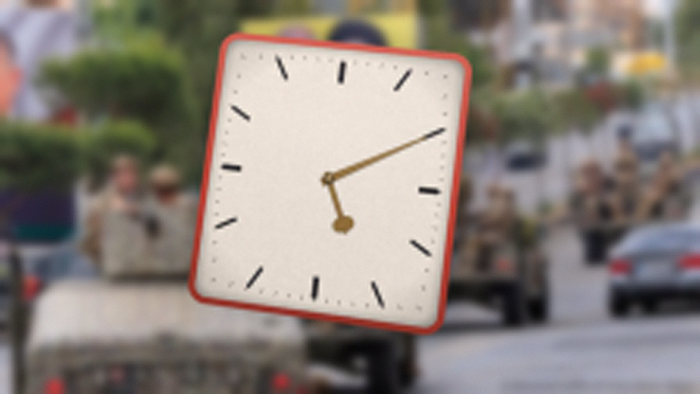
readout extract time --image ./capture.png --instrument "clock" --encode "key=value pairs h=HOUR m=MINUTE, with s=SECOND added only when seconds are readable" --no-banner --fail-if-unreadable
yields h=5 m=10
